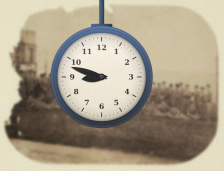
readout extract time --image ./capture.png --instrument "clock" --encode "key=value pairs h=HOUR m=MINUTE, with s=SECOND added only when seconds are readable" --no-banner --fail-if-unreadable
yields h=8 m=48
